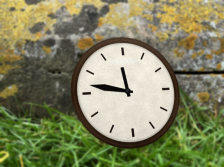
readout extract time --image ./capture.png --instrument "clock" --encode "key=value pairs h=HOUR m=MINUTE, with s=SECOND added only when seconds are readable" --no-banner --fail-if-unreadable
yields h=11 m=47
